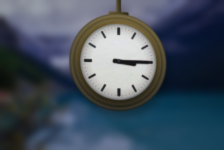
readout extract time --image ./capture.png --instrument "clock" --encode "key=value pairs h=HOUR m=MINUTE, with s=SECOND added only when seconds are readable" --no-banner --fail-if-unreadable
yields h=3 m=15
